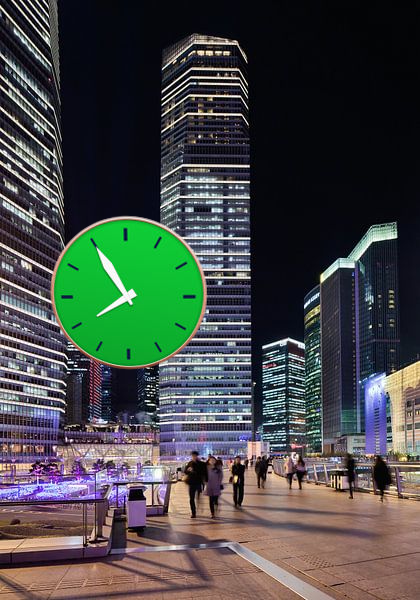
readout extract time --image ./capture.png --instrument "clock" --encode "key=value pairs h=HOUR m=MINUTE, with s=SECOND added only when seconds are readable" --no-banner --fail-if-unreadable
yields h=7 m=55
